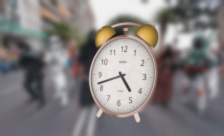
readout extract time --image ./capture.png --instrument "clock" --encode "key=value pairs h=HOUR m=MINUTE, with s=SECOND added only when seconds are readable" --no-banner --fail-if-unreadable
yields h=4 m=42
